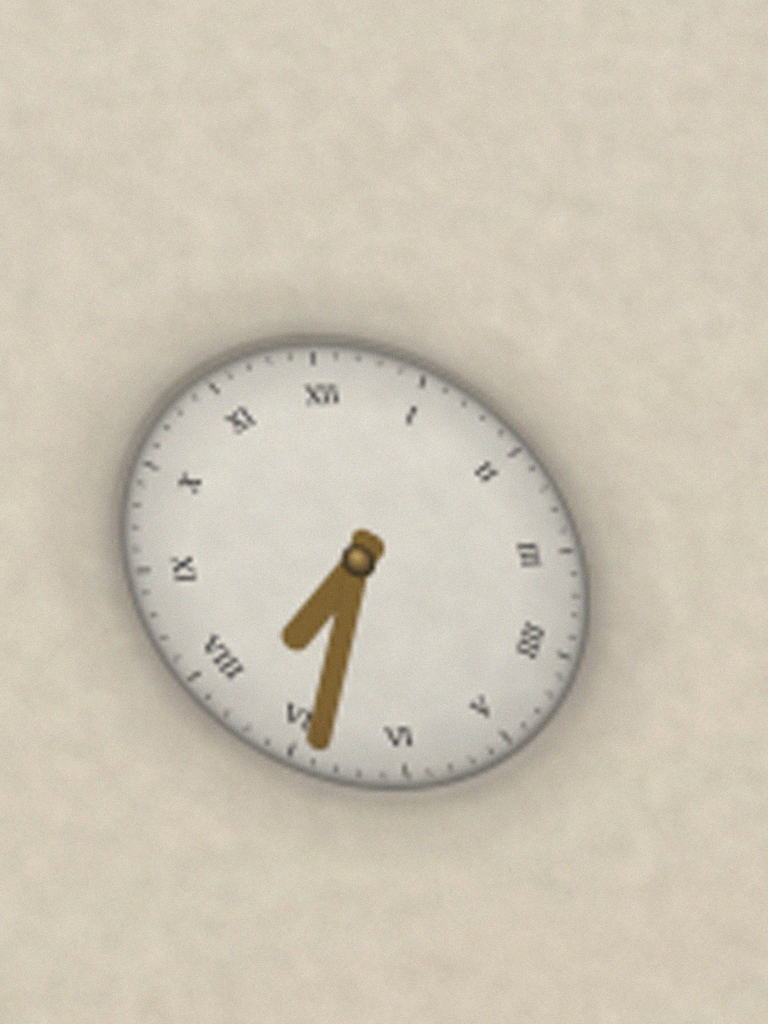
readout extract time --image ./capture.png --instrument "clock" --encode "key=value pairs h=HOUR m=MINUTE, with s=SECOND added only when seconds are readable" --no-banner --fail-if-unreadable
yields h=7 m=34
